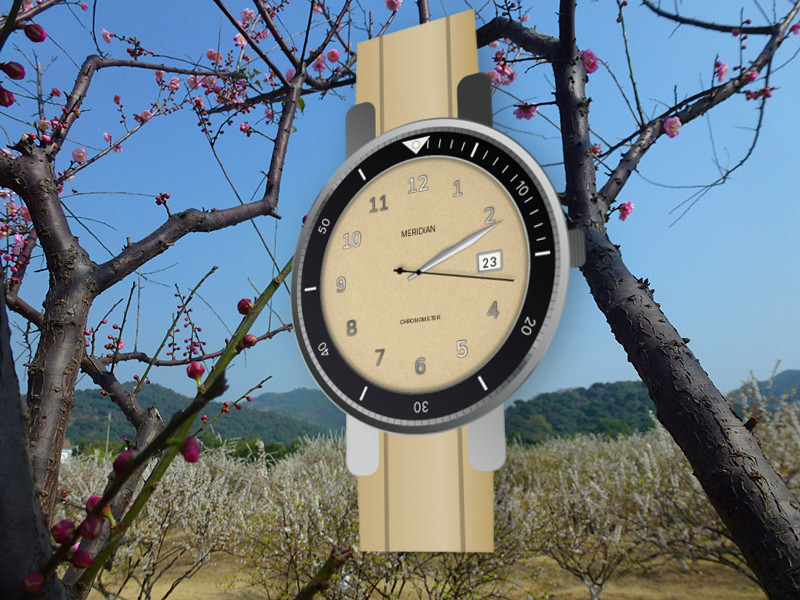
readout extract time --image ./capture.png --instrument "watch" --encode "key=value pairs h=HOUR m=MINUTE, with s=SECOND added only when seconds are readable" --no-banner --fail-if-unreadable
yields h=2 m=11 s=17
